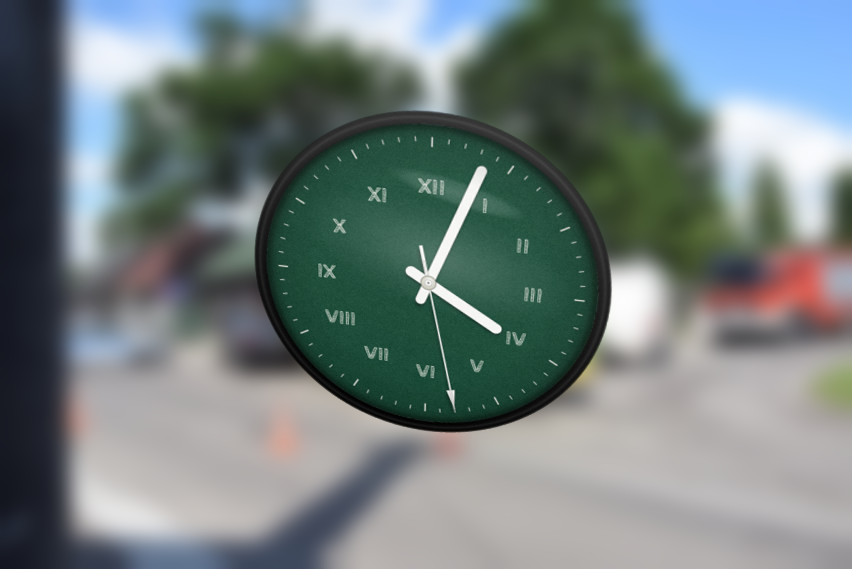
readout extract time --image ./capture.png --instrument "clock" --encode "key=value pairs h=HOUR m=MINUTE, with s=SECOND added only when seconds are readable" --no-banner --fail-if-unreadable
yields h=4 m=3 s=28
